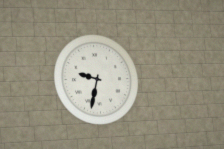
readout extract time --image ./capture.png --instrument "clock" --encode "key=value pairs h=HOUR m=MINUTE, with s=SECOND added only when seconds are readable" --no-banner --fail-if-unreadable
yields h=9 m=33
